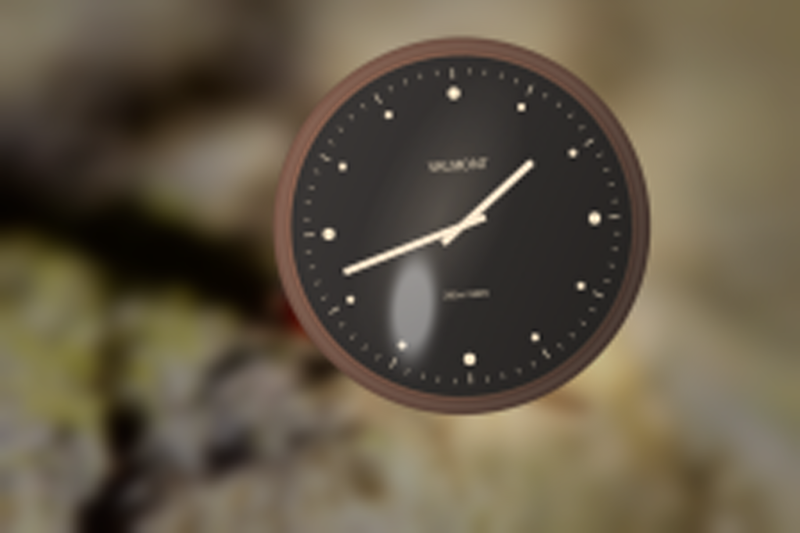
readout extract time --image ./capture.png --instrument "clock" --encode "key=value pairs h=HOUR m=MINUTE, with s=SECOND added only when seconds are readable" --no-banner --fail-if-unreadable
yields h=1 m=42
